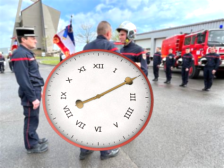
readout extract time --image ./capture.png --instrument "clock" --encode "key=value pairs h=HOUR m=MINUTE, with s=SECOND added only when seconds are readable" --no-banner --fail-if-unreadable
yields h=8 m=10
